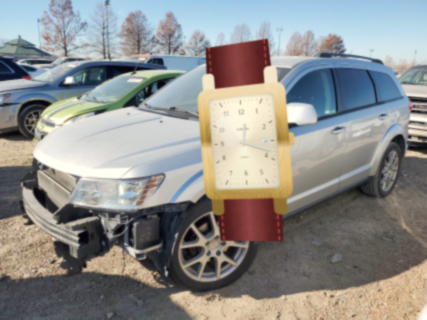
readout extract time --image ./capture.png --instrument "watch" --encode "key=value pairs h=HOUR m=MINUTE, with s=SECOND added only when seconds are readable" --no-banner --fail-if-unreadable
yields h=12 m=18
